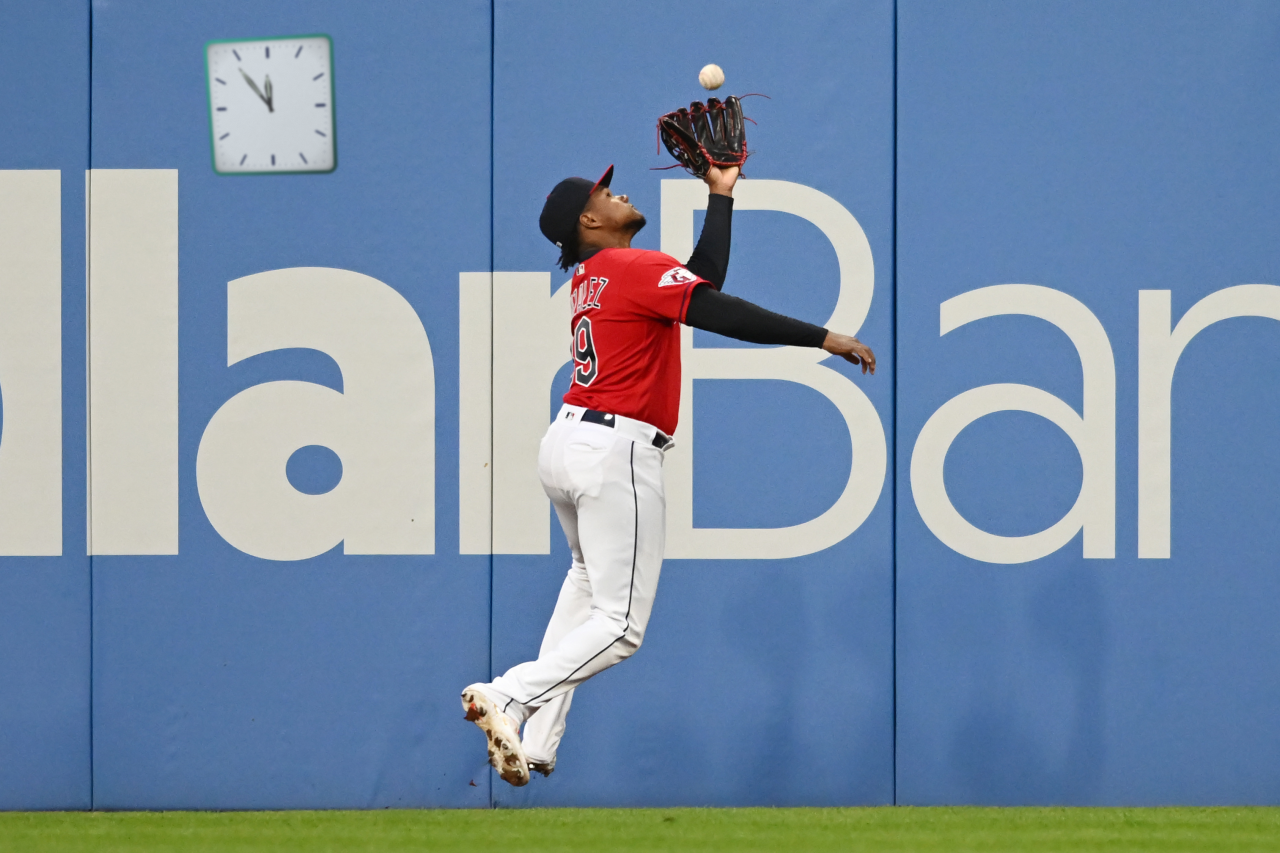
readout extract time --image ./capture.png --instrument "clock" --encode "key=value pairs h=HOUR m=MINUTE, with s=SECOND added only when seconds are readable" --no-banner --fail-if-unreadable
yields h=11 m=54
